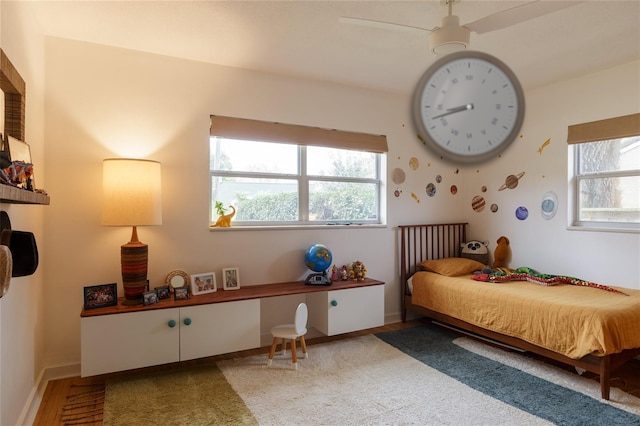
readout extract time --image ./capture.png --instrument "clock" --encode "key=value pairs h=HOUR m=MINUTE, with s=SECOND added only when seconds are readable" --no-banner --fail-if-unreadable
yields h=8 m=42
